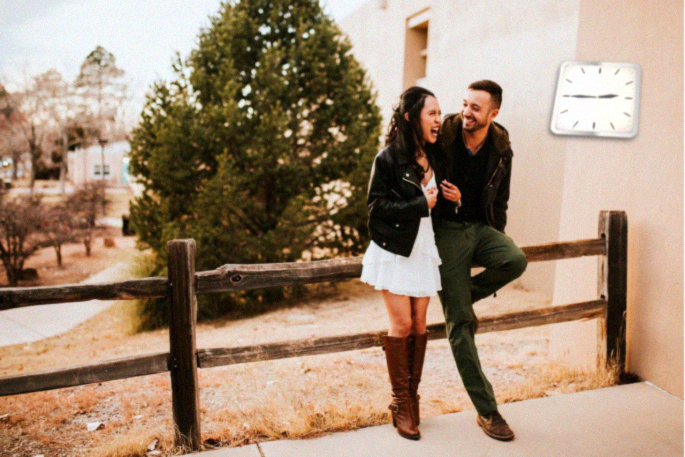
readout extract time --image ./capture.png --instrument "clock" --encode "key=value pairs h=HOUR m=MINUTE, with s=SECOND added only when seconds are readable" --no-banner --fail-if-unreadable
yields h=2 m=45
